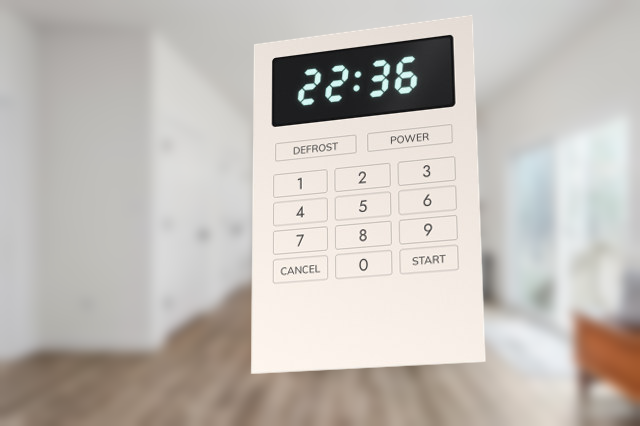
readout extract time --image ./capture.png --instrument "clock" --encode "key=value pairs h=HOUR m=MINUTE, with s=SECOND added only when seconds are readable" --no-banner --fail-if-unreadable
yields h=22 m=36
